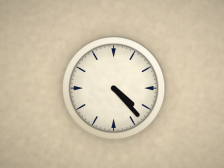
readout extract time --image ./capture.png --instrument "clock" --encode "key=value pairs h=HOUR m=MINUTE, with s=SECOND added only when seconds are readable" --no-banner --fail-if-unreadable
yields h=4 m=23
